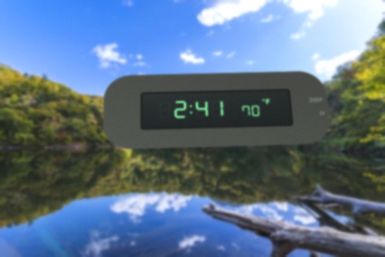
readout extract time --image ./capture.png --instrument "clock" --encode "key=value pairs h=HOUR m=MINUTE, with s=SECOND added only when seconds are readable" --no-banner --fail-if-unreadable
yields h=2 m=41
